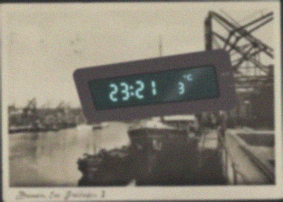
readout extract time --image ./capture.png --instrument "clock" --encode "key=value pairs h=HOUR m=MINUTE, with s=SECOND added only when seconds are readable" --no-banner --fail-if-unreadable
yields h=23 m=21
